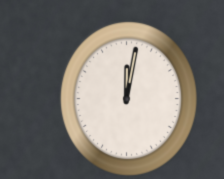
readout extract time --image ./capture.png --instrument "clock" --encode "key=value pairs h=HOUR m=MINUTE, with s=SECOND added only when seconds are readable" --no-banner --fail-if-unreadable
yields h=12 m=2
